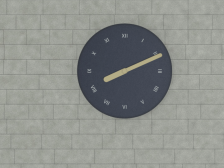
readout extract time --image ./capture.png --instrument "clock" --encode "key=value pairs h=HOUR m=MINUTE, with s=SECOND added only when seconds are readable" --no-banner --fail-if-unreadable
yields h=8 m=11
